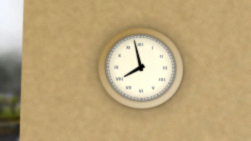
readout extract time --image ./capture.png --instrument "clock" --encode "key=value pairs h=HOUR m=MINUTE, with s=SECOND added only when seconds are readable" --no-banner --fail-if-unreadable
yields h=7 m=58
